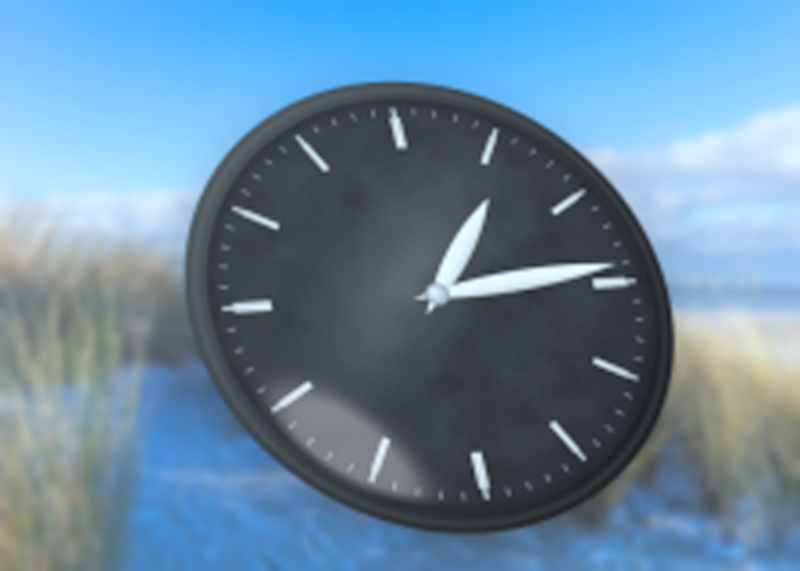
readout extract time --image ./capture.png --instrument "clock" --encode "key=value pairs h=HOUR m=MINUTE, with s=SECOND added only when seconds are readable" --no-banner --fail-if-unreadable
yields h=1 m=14
